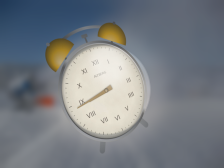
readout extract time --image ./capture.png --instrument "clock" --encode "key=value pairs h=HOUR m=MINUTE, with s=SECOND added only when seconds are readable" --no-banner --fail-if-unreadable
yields h=8 m=44
